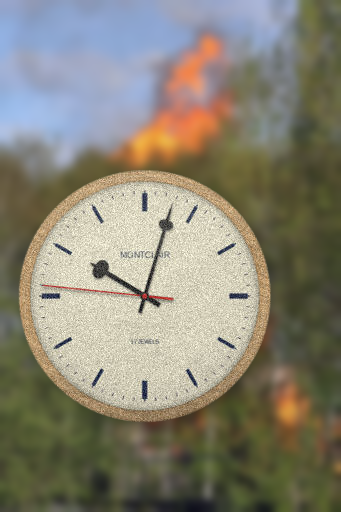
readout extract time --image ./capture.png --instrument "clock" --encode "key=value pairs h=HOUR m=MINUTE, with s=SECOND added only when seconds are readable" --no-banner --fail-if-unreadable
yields h=10 m=2 s=46
